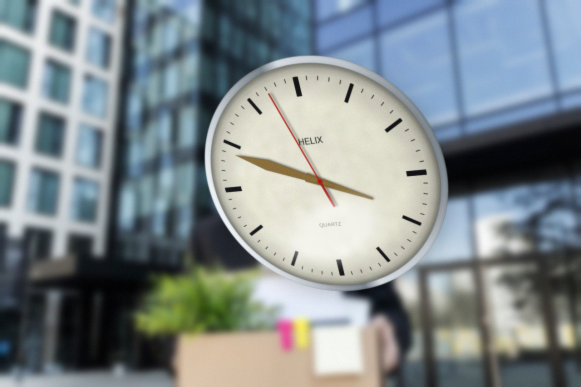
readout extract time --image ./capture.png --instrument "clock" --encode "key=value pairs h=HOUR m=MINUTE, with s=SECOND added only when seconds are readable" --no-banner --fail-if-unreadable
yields h=3 m=48 s=57
